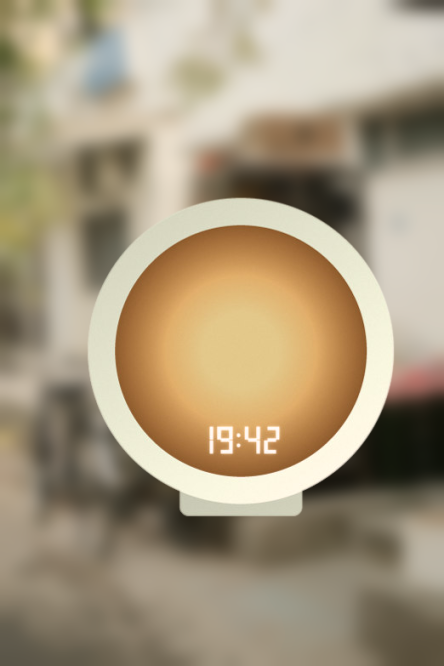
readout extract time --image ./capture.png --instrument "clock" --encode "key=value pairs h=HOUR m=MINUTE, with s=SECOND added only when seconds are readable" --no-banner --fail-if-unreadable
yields h=19 m=42
